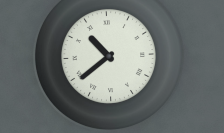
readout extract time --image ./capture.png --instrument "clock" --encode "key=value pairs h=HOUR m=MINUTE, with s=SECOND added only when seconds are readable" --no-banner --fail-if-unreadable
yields h=10 m=39
